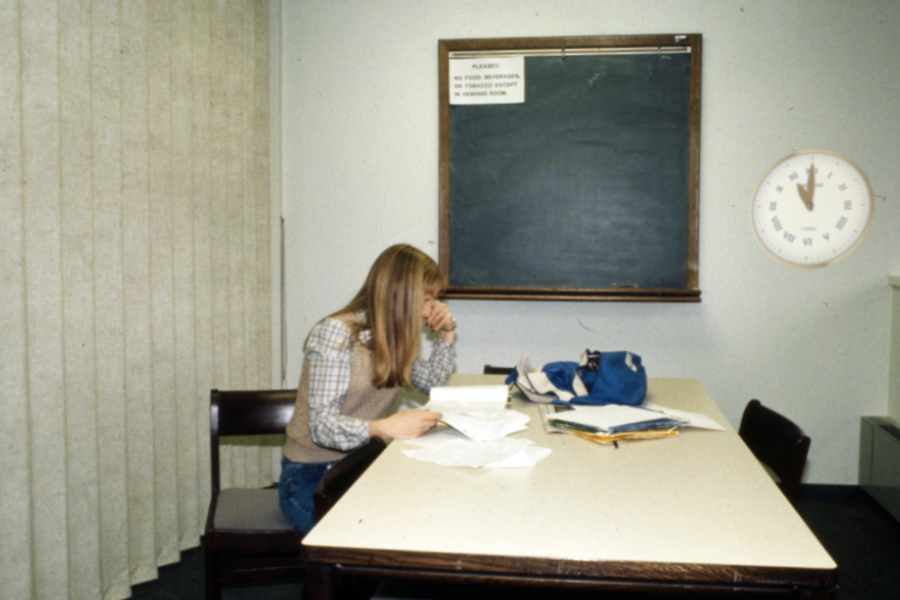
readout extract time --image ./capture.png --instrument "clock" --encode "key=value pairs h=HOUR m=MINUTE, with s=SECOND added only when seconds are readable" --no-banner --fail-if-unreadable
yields h=11 m=0
